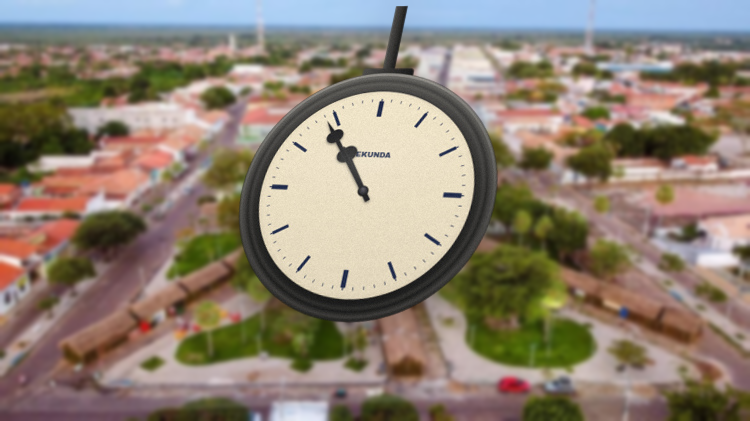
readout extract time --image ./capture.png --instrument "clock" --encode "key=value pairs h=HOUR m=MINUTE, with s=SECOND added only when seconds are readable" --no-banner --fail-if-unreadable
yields h=10 m=54
